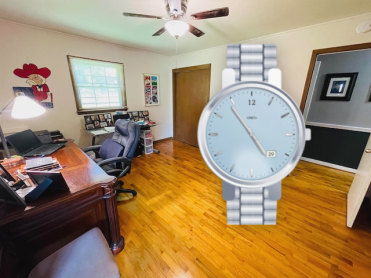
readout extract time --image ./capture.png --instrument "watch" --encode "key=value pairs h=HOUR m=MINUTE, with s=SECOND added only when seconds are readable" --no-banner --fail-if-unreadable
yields h=4 m=54
